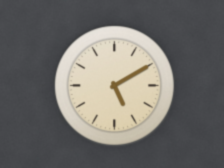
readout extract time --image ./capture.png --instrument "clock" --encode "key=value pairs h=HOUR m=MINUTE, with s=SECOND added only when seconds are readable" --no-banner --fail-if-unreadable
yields h=5 m=10
